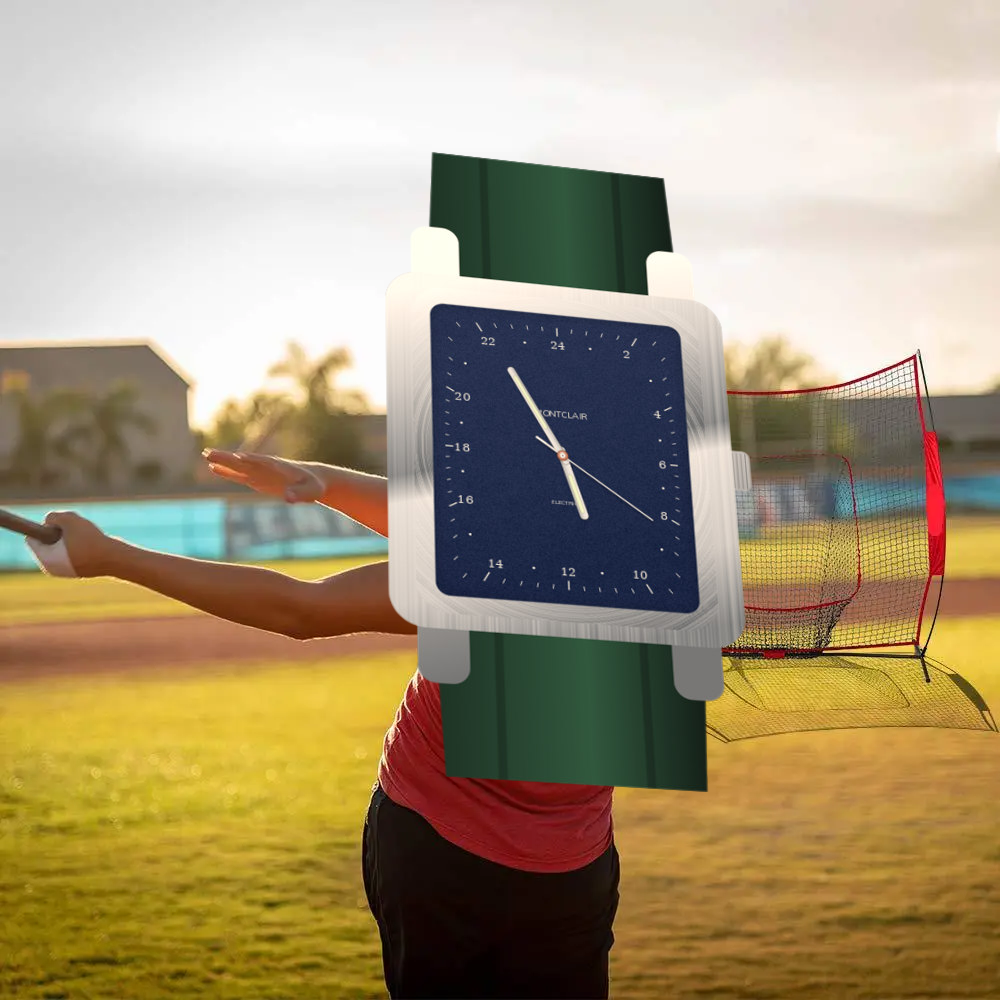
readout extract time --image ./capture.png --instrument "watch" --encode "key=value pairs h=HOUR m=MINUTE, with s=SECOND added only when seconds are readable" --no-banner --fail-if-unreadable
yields h=10 m=55 s=21
